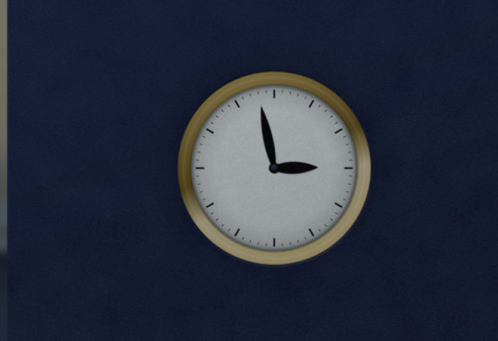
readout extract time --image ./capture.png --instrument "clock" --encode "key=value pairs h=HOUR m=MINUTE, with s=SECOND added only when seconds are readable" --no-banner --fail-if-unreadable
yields h=2 m=58
